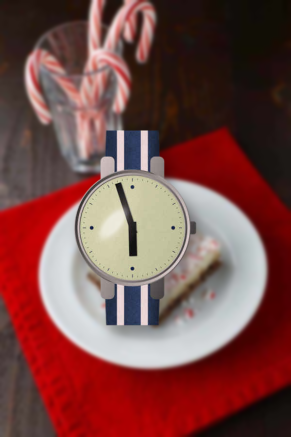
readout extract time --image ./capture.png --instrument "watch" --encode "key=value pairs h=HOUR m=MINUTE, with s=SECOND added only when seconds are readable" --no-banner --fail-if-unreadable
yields h=5 m=57
